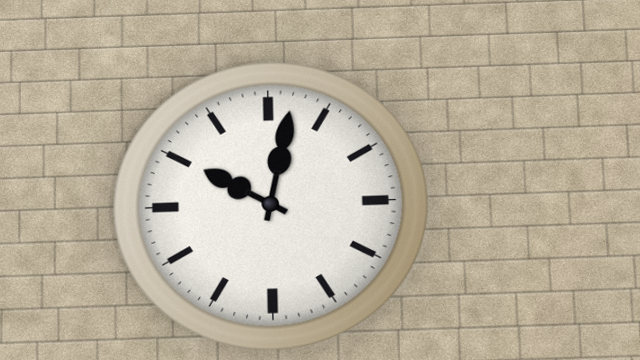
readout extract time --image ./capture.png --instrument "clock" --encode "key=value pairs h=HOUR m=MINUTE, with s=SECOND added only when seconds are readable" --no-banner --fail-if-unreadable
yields h=10 m=2
